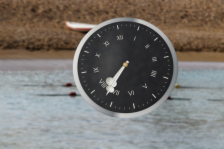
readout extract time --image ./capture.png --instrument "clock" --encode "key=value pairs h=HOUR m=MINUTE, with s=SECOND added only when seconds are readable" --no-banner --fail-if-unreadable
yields h=7 m=37
